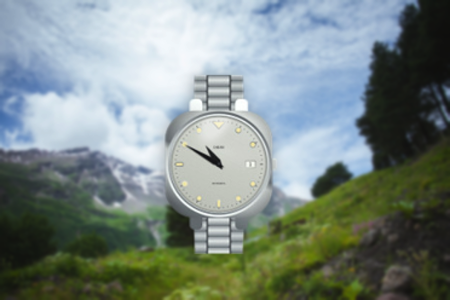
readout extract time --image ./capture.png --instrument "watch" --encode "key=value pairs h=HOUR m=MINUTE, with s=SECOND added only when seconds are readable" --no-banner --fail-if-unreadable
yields h=10 m=50
